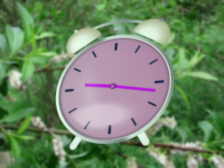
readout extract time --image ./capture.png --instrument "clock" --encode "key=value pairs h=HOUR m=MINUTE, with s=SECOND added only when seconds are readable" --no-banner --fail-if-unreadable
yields h=9 m=17
